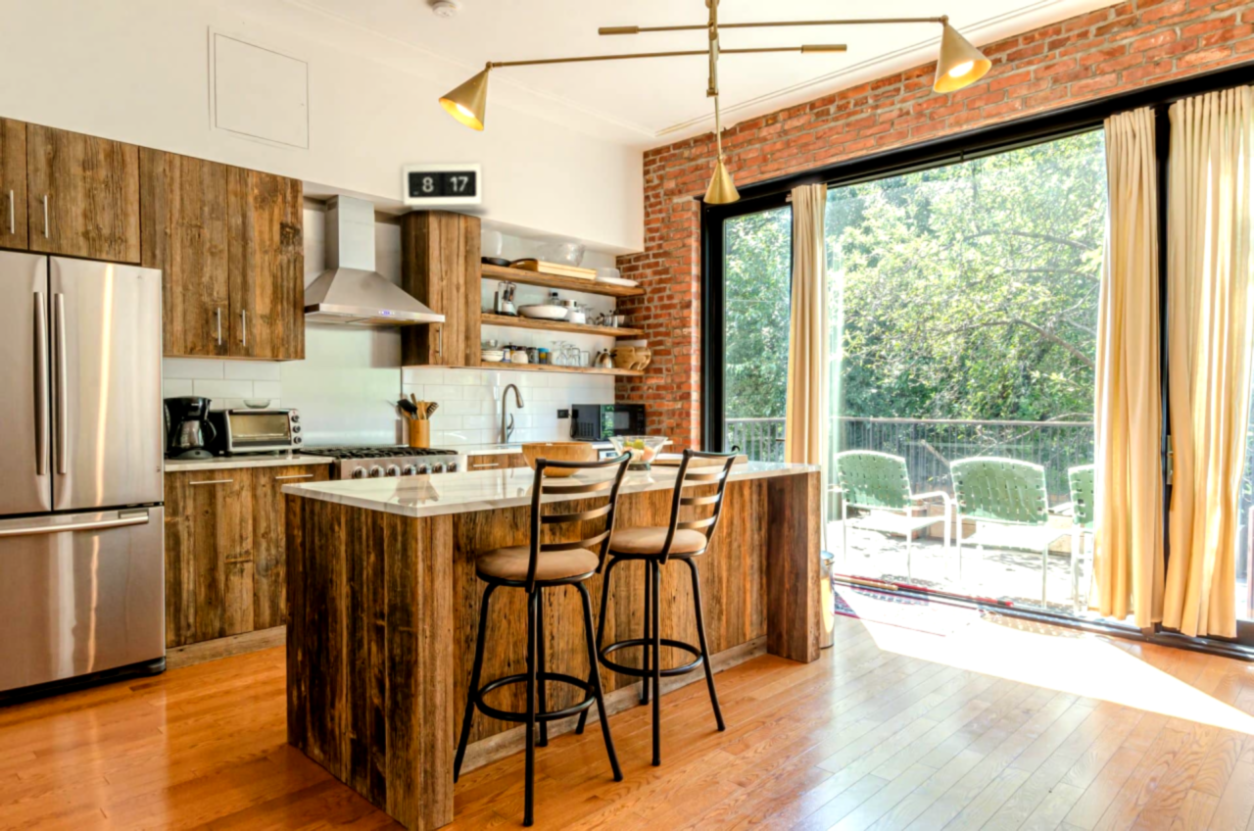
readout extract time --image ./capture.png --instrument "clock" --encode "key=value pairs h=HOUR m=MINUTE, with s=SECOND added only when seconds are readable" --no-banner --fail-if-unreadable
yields h=8 m=17
